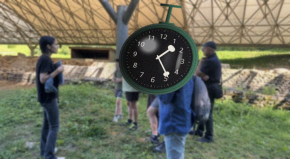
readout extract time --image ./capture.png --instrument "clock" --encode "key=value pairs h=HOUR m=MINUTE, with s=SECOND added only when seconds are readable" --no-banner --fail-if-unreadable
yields h=1 m=24
